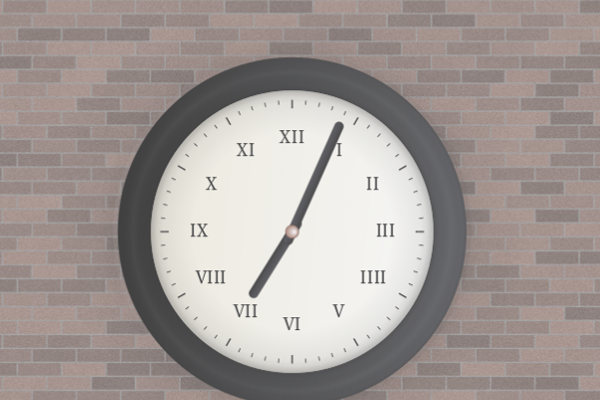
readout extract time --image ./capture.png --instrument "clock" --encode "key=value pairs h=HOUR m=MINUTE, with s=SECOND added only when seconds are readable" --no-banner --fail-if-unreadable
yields h=7 m=4
